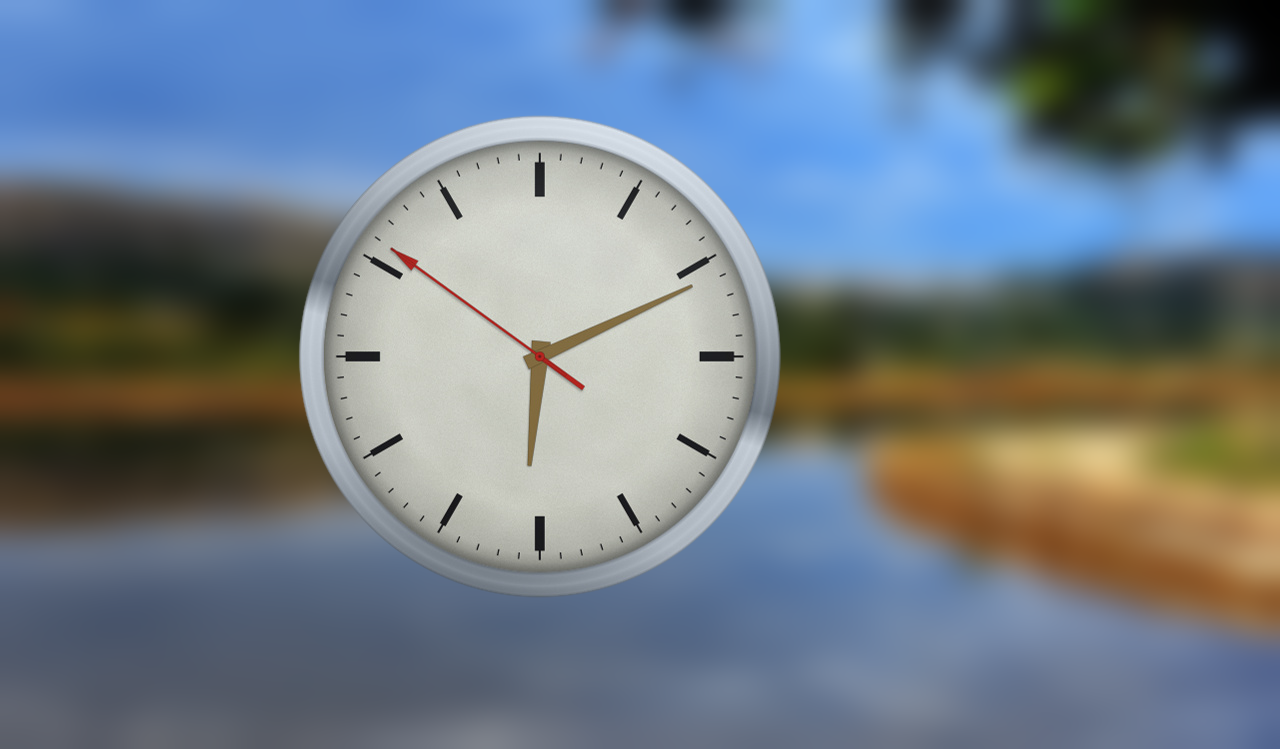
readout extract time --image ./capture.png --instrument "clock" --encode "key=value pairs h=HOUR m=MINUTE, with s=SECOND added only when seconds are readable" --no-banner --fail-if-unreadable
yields h=6 m=10 s=51
